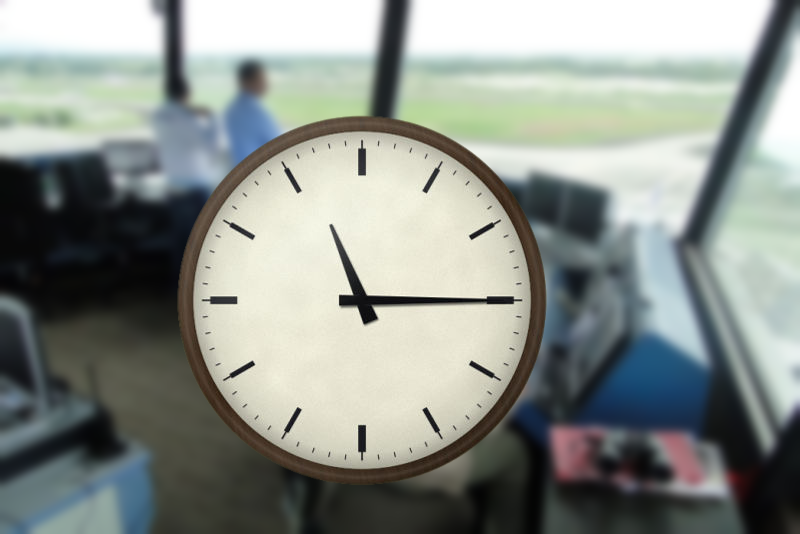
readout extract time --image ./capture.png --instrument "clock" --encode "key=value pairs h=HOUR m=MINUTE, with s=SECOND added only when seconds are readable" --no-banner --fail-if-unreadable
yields h=11 m=15
